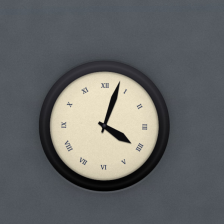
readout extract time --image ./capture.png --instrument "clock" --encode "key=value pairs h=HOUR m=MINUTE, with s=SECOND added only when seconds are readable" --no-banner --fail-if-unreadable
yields h=4 m=3
